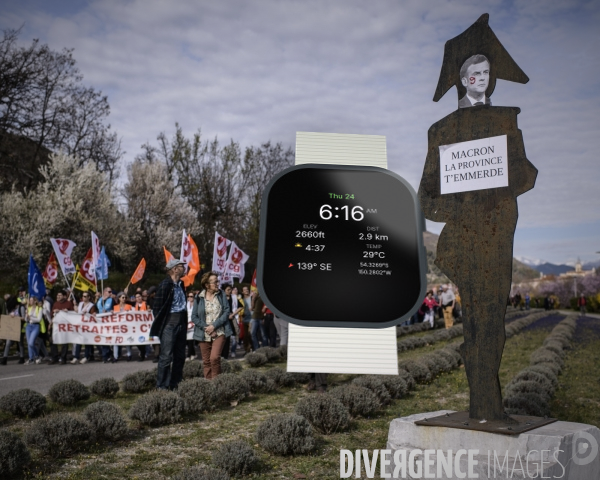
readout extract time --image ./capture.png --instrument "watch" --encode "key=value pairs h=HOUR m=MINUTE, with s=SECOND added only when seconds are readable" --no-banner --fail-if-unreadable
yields h=6 m=16
